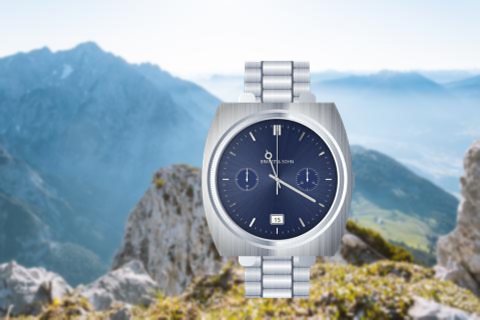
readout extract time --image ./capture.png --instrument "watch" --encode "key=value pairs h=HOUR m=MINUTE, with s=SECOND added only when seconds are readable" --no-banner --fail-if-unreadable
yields h=11 m=20
